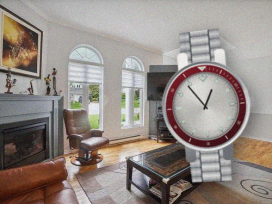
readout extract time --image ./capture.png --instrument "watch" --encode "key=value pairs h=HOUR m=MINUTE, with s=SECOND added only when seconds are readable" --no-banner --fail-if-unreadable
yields h=12 m=54
